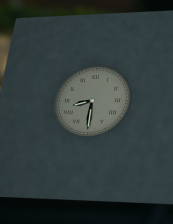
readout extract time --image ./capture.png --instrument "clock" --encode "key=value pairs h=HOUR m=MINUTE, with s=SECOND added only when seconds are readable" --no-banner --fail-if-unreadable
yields h=8 m=30
